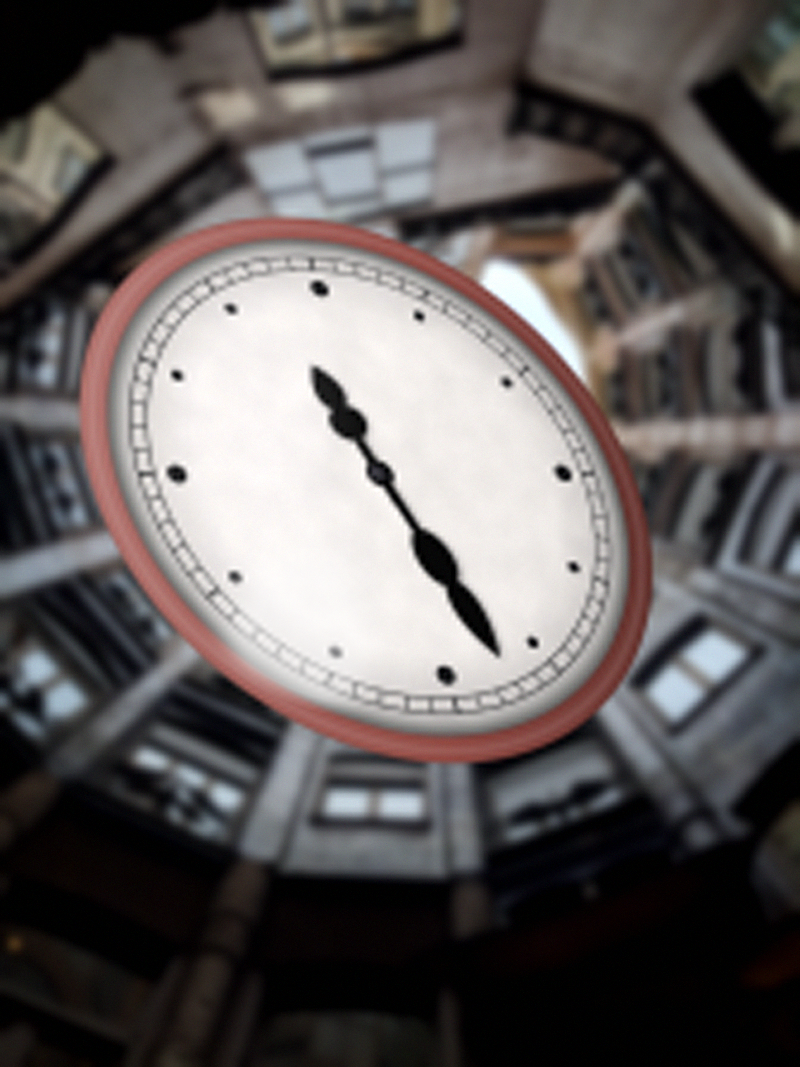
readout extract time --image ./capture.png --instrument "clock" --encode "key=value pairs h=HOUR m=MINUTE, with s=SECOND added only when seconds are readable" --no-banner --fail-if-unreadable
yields h=11 m=27
